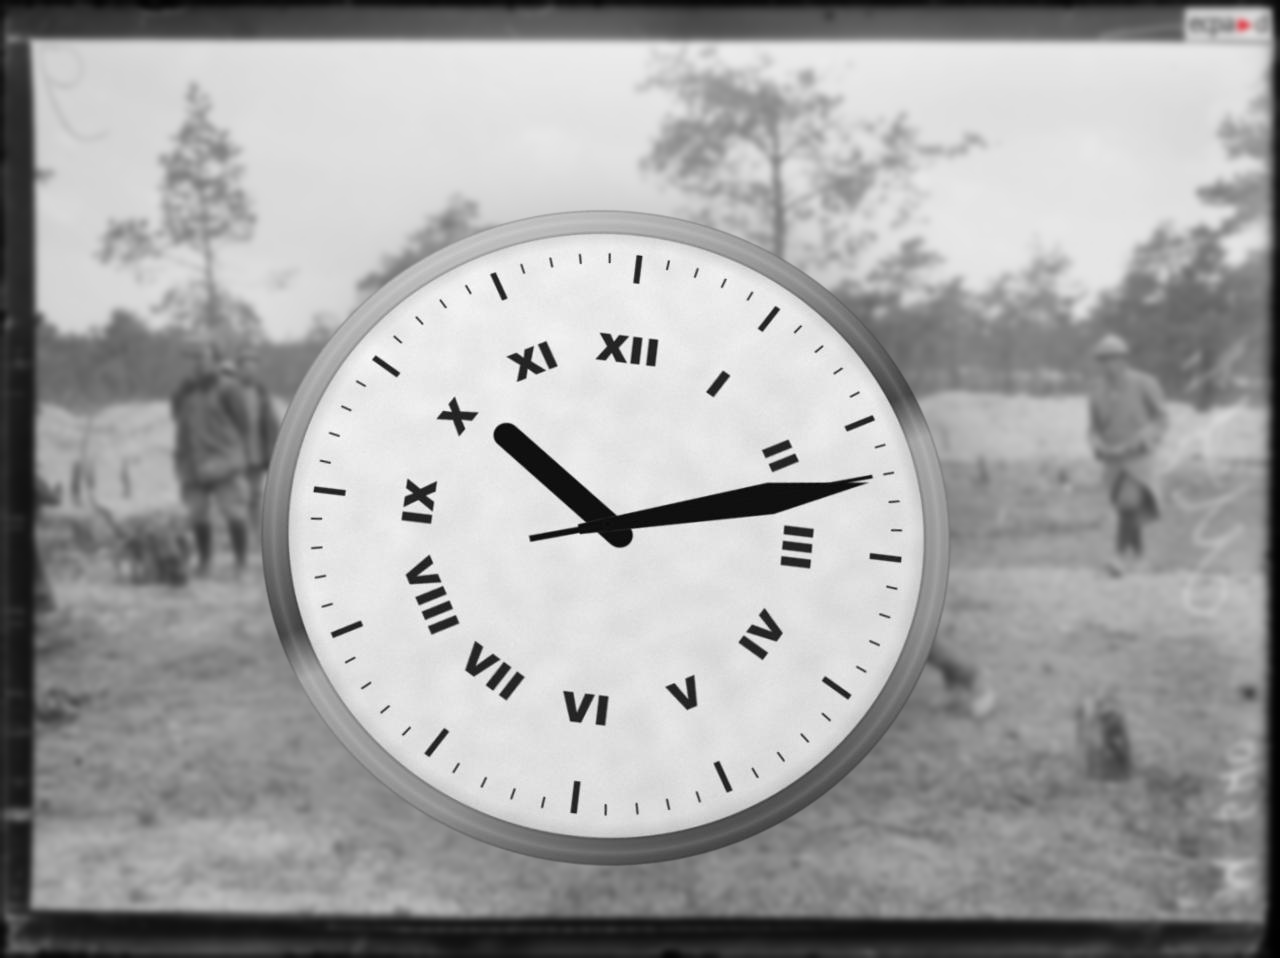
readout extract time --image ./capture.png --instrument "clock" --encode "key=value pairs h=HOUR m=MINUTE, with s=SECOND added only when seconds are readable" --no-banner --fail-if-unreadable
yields h=10 m=12 s=12
